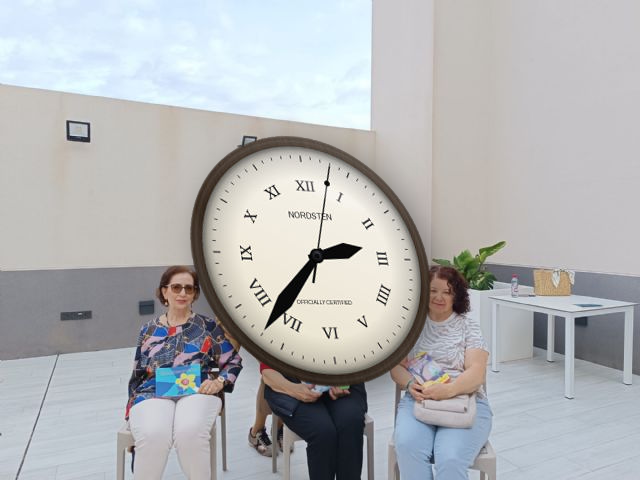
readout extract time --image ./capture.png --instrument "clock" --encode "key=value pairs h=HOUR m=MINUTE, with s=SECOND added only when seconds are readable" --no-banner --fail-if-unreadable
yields h=2 m=37 s=3
